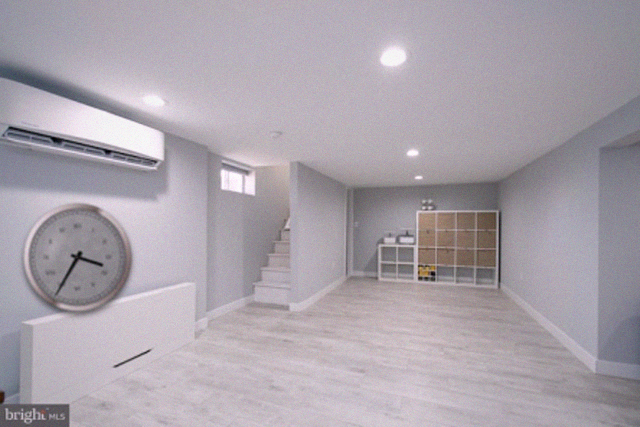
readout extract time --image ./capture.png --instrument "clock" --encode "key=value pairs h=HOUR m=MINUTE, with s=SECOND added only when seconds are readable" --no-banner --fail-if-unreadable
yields h=3 m=35
